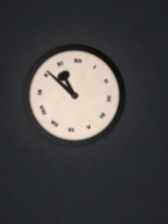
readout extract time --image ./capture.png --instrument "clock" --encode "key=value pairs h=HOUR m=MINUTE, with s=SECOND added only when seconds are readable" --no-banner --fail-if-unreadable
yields h=10 m=51
